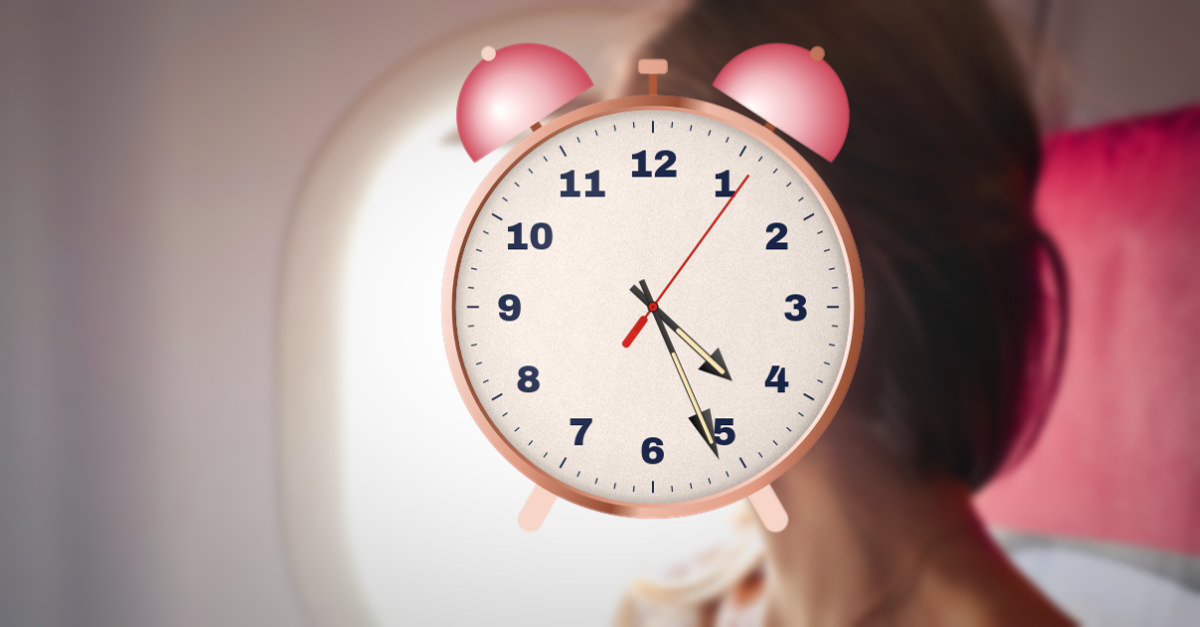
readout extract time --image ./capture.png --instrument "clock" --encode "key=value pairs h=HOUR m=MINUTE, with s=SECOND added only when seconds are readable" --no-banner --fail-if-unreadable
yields h=4 m=26 s=6
